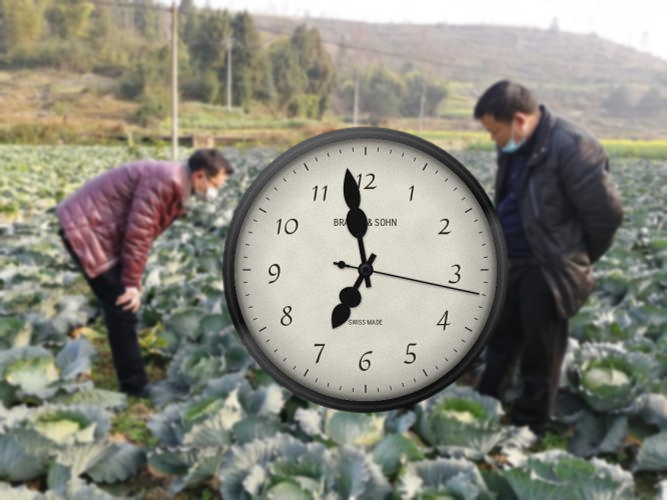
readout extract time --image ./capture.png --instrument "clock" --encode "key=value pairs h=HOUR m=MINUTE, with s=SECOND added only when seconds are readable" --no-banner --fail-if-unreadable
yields h=6 m=58 s=17
